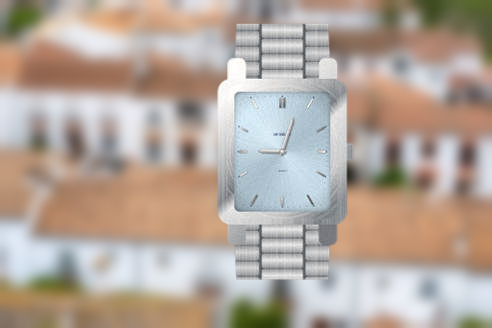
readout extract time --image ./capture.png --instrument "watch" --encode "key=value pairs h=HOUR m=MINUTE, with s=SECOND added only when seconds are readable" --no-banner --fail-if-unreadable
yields h=9 m=3
